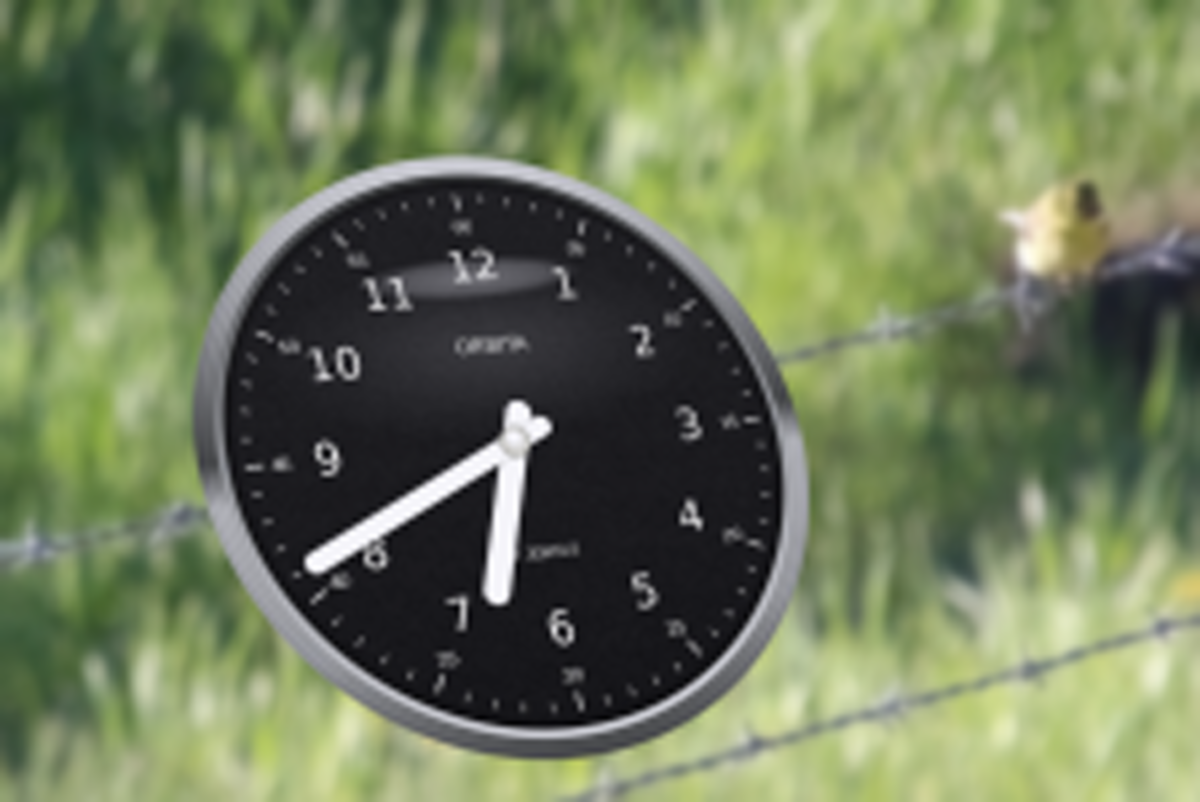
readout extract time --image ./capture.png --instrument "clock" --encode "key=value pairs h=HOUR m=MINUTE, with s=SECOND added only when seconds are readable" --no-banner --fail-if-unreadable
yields h=6 m=41
